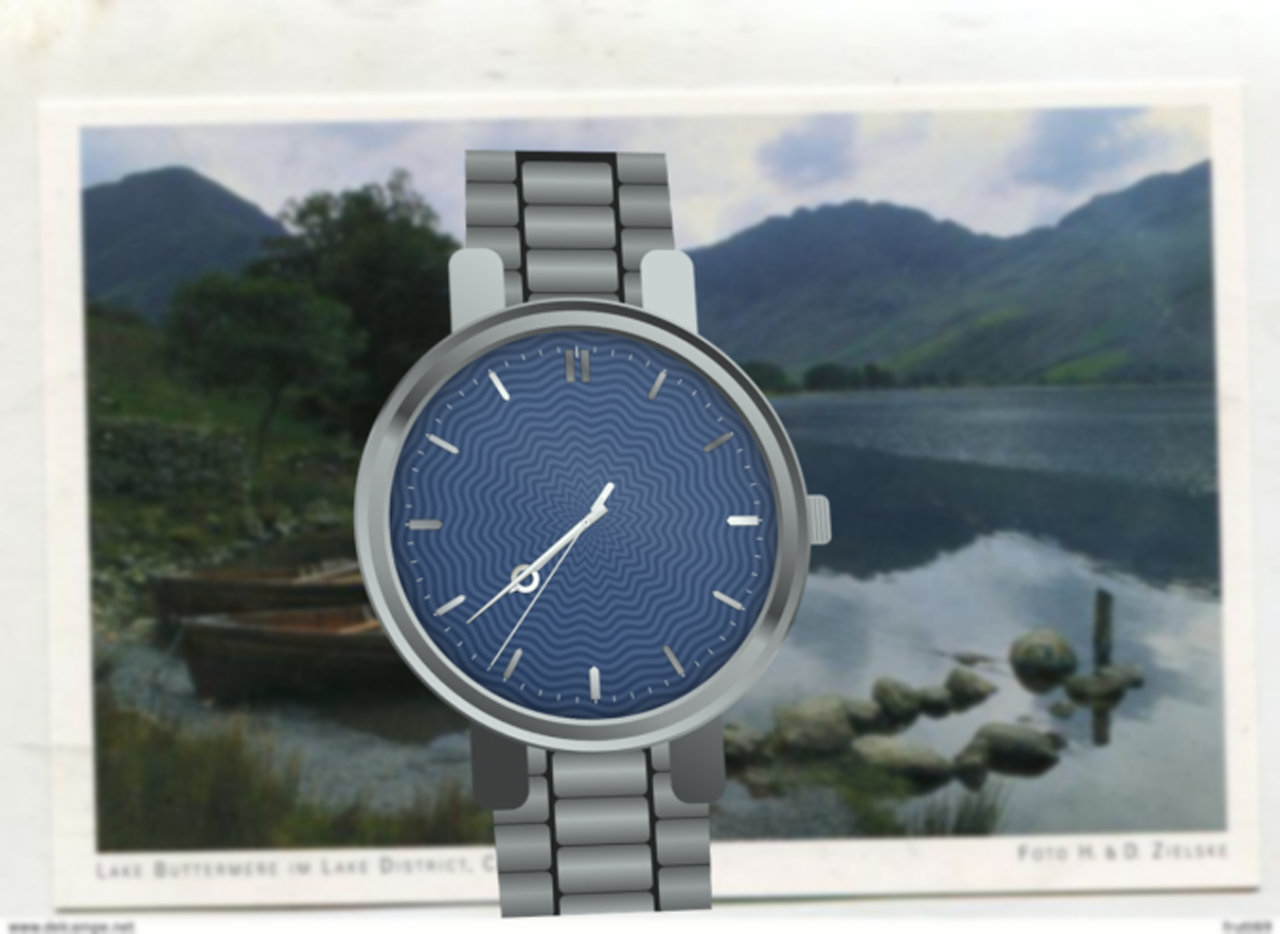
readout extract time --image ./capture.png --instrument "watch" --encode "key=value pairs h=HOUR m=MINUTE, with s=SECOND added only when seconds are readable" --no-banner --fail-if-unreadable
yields h=7 m=38 s=36
